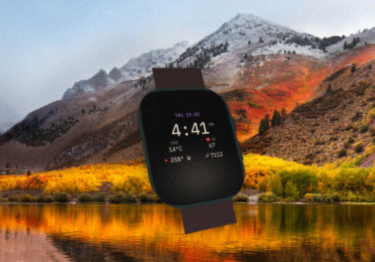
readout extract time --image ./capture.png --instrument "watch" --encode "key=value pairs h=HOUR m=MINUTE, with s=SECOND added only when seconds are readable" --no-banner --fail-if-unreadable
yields h=4 m=41
